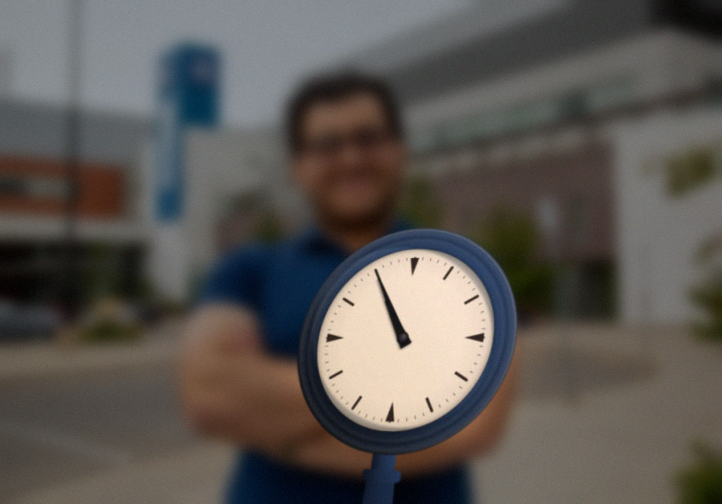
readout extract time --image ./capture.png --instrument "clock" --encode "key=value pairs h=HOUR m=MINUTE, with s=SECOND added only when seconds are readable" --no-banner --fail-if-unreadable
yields h=10 m=55
